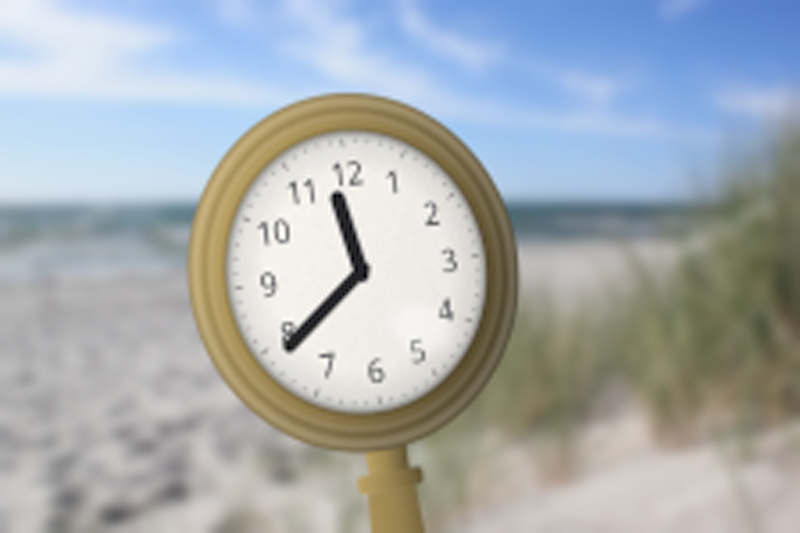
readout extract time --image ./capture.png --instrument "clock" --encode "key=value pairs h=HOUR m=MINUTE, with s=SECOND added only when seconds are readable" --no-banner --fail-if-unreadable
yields h=11 m=39
